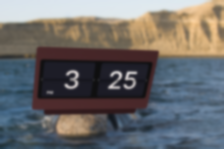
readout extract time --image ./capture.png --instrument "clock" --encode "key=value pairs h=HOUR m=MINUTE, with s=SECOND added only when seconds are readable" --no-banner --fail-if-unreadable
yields h=3 m=25
